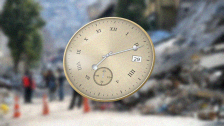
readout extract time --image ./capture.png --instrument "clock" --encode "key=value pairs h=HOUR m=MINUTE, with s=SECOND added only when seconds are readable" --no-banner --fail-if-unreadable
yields h=7 m=11
